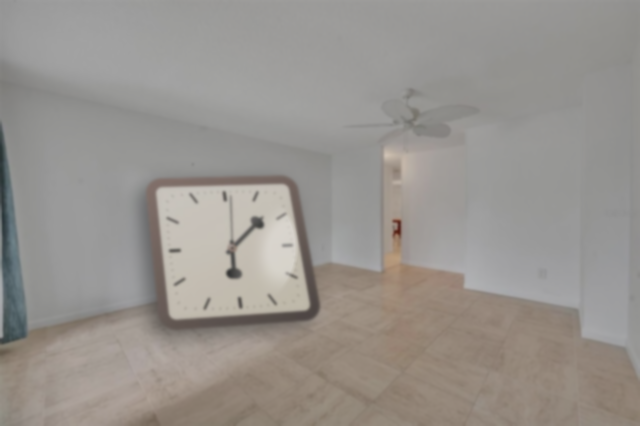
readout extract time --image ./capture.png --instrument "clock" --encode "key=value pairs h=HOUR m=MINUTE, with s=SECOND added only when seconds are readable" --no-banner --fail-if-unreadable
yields h=6 m=8 s=1
